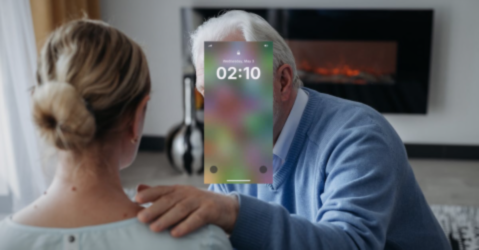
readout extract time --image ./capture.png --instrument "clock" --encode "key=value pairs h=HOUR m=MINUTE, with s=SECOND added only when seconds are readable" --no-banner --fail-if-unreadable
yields h=2 m=10
